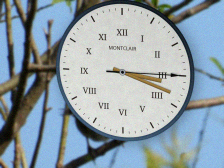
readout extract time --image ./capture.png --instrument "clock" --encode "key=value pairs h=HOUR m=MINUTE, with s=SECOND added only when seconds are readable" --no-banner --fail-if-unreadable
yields h=3 m=18 s=15
